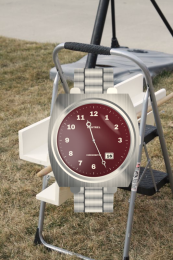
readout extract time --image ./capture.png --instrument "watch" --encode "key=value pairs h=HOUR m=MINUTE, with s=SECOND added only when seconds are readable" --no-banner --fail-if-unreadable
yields h=11 m=26
